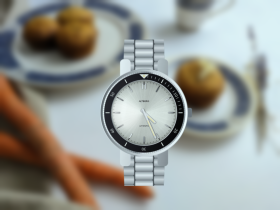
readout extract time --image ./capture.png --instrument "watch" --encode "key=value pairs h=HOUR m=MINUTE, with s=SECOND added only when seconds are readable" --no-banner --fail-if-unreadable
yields h=4 m=26
